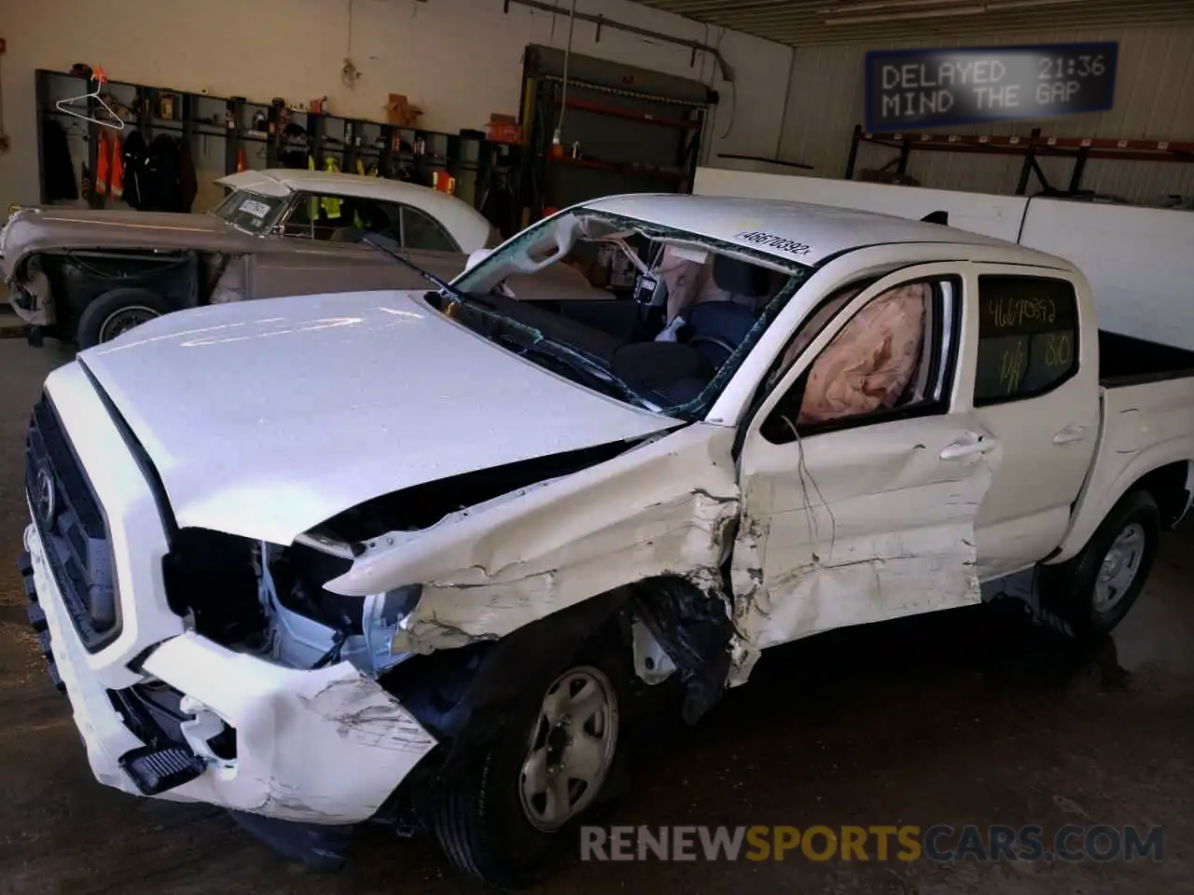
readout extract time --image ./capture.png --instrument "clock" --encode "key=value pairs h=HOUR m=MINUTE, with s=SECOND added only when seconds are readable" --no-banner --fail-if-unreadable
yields h=21 m=36
